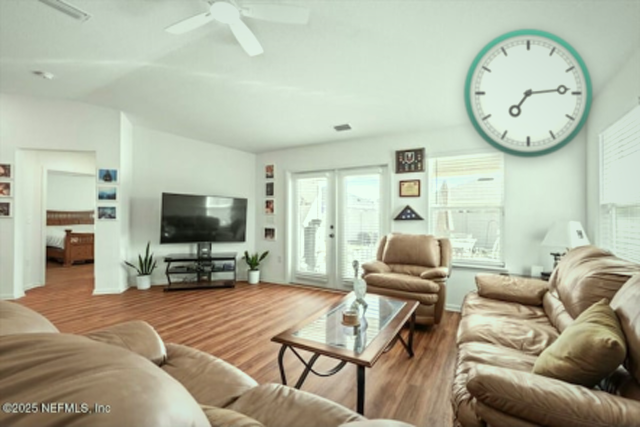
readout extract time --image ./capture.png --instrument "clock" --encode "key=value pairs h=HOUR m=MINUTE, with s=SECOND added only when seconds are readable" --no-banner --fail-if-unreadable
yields h=7 m=14
